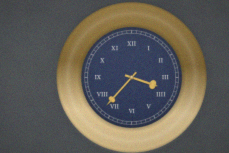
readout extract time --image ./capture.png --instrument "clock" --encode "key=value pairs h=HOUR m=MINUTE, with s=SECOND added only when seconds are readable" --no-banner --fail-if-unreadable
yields h=3 m=37
